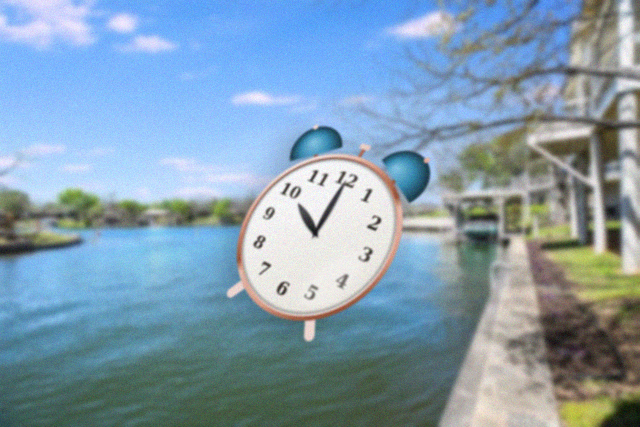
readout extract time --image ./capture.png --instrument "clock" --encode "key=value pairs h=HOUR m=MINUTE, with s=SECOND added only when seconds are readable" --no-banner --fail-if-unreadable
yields h=10 m=0
